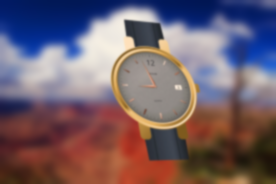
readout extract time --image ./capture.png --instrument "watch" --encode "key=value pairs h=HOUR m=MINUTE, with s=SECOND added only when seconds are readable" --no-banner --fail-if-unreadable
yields h=8 m=57
